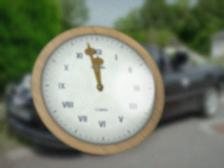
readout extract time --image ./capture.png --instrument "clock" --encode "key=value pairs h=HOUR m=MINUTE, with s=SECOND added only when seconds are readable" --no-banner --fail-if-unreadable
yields h=11 m=58
